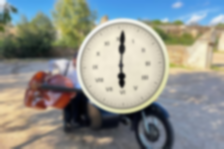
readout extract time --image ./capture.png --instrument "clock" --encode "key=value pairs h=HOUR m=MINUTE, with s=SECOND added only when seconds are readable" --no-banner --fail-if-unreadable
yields h=6 m=1
